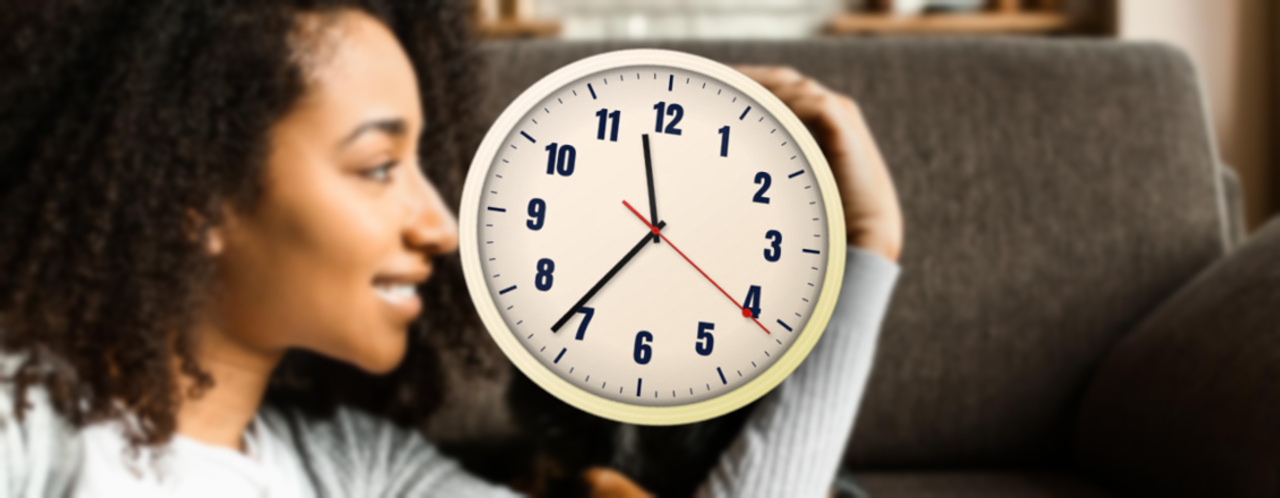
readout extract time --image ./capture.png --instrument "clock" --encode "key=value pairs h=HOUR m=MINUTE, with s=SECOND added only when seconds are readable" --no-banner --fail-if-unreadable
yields h=11 m=36 s=21
